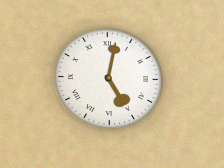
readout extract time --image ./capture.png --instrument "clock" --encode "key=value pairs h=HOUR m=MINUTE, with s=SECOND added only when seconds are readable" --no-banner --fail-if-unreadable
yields h=5 m=2
